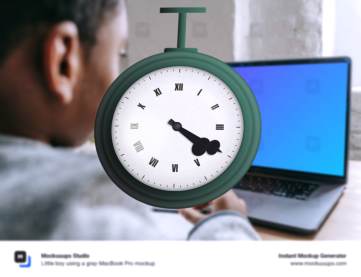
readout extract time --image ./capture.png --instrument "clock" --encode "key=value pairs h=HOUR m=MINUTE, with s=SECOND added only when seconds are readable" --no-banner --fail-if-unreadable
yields h=4 m=20
